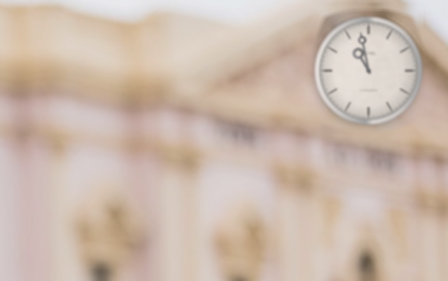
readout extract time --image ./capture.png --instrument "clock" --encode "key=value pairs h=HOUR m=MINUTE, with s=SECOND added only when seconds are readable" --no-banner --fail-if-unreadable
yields h=10 m=58
